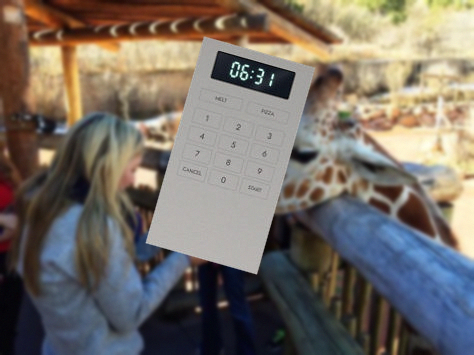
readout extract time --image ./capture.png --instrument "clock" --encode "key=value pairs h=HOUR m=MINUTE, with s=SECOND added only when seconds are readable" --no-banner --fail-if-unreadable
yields h=6 m=31
